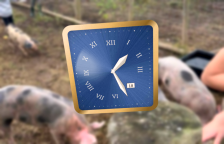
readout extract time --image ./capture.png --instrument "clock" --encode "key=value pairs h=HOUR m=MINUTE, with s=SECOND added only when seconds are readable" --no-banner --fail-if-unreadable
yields h=1 m=26
